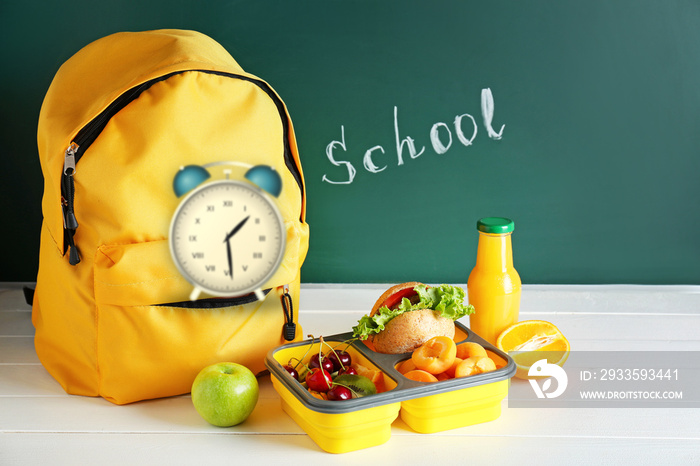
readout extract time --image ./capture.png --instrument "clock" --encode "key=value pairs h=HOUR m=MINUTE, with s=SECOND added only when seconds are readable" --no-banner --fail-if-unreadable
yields h=1 m=29
